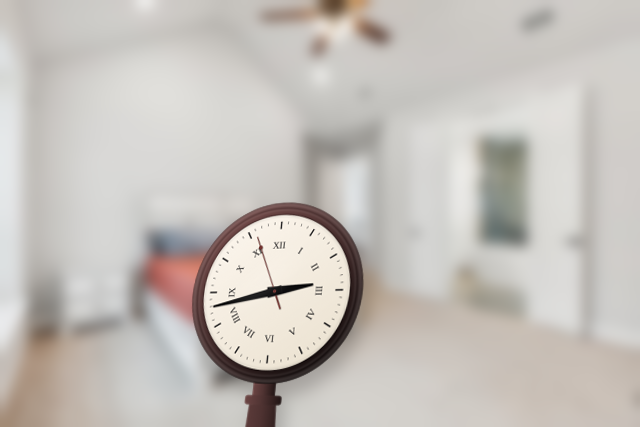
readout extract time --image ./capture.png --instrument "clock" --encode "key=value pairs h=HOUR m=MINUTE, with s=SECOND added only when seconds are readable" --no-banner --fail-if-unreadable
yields h=2 m=42 s=56
